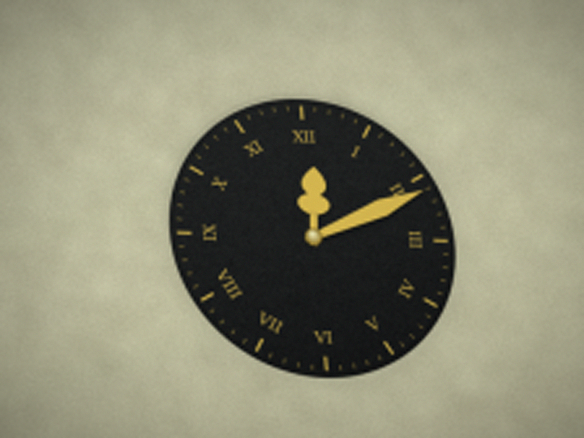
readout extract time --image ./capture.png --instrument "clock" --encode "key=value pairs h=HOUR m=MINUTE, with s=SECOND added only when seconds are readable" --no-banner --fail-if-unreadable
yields h=12 m=11
